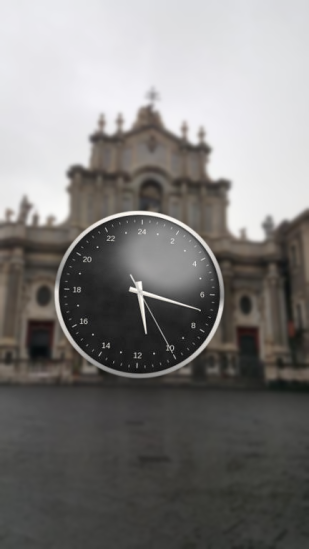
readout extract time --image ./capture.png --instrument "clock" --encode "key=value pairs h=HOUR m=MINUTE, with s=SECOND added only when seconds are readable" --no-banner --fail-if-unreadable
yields h=11 m=17 s=25
